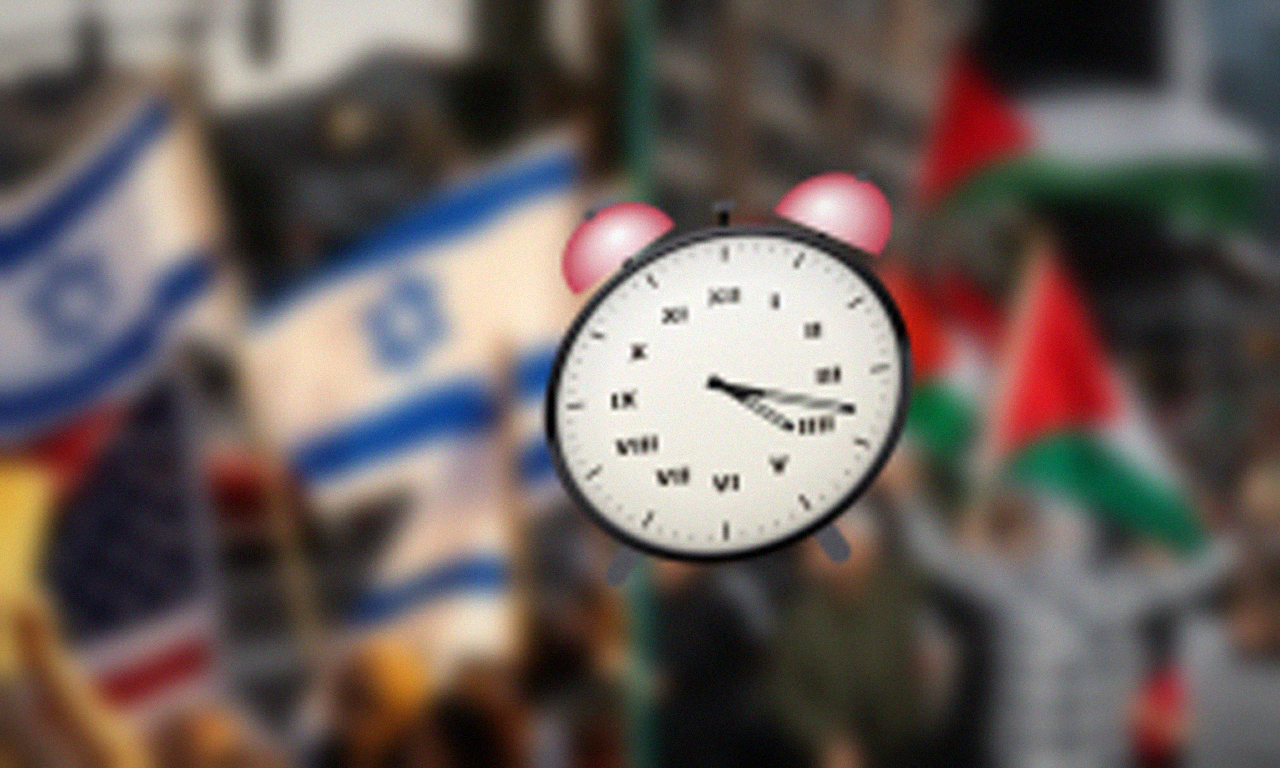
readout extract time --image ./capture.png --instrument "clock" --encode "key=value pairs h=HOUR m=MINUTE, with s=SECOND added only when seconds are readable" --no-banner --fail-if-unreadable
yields h=4 m=18
